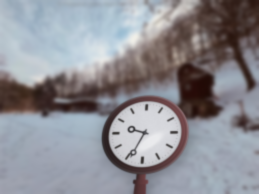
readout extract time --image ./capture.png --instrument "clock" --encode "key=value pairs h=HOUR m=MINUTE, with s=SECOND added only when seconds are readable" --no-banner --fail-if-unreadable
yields h=9 m=34
